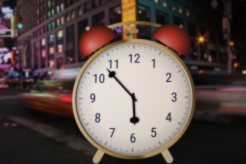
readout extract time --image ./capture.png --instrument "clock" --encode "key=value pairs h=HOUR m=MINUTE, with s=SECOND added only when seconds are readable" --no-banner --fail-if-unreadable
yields h=5 m=53
